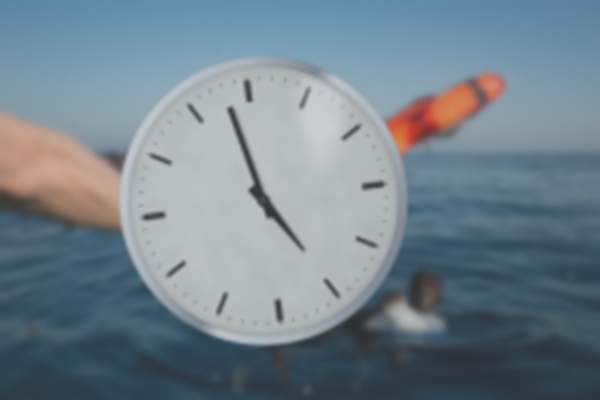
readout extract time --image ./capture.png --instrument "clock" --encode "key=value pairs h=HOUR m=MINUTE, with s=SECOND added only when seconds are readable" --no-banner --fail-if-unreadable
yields h=4 m=58
